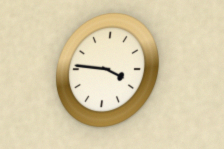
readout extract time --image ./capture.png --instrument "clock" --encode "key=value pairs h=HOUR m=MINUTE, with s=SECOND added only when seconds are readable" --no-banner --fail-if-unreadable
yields h=3 m=46
